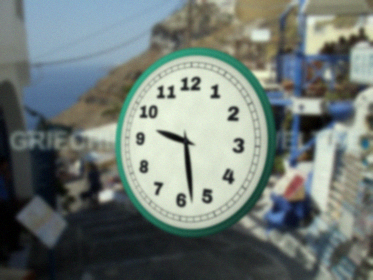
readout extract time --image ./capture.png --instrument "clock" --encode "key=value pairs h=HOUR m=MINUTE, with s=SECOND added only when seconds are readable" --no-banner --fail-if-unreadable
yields h=9 m=28
